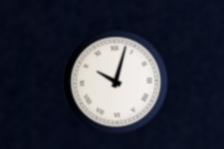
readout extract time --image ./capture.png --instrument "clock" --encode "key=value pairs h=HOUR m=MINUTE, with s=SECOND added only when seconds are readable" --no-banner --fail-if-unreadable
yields h=10 m=3
